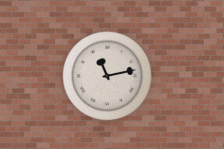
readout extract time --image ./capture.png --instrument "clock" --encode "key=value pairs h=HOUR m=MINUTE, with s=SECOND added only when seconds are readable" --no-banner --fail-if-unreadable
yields h=11 m=13
